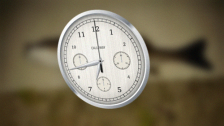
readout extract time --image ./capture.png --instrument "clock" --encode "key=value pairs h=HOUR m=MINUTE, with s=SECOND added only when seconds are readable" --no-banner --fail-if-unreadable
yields h=6 m=43
